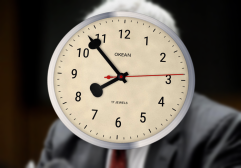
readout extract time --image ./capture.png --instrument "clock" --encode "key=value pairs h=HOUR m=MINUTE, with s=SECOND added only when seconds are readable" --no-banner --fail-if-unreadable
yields h=7 m=53 s=14
